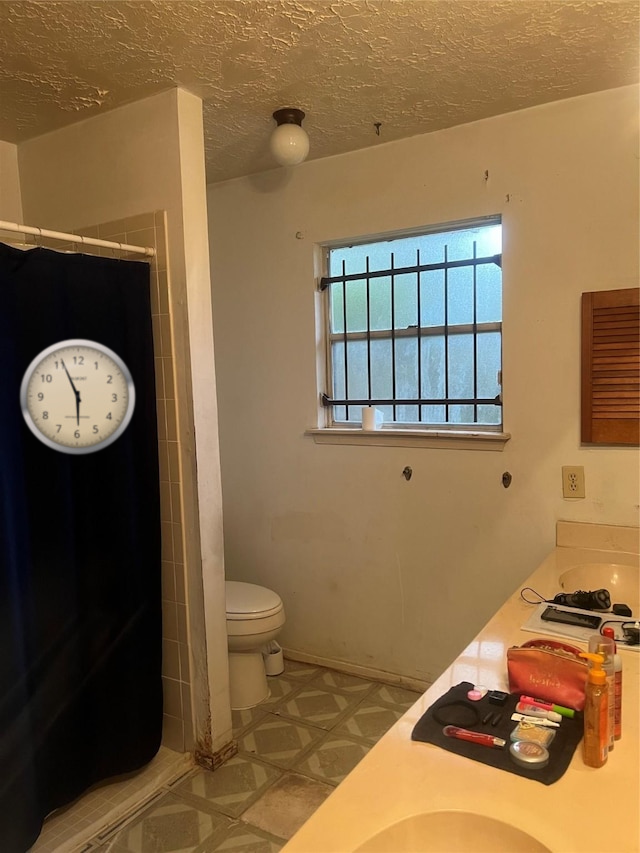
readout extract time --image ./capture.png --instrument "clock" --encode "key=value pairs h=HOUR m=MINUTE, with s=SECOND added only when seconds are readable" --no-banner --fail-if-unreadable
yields h=5 m=56
